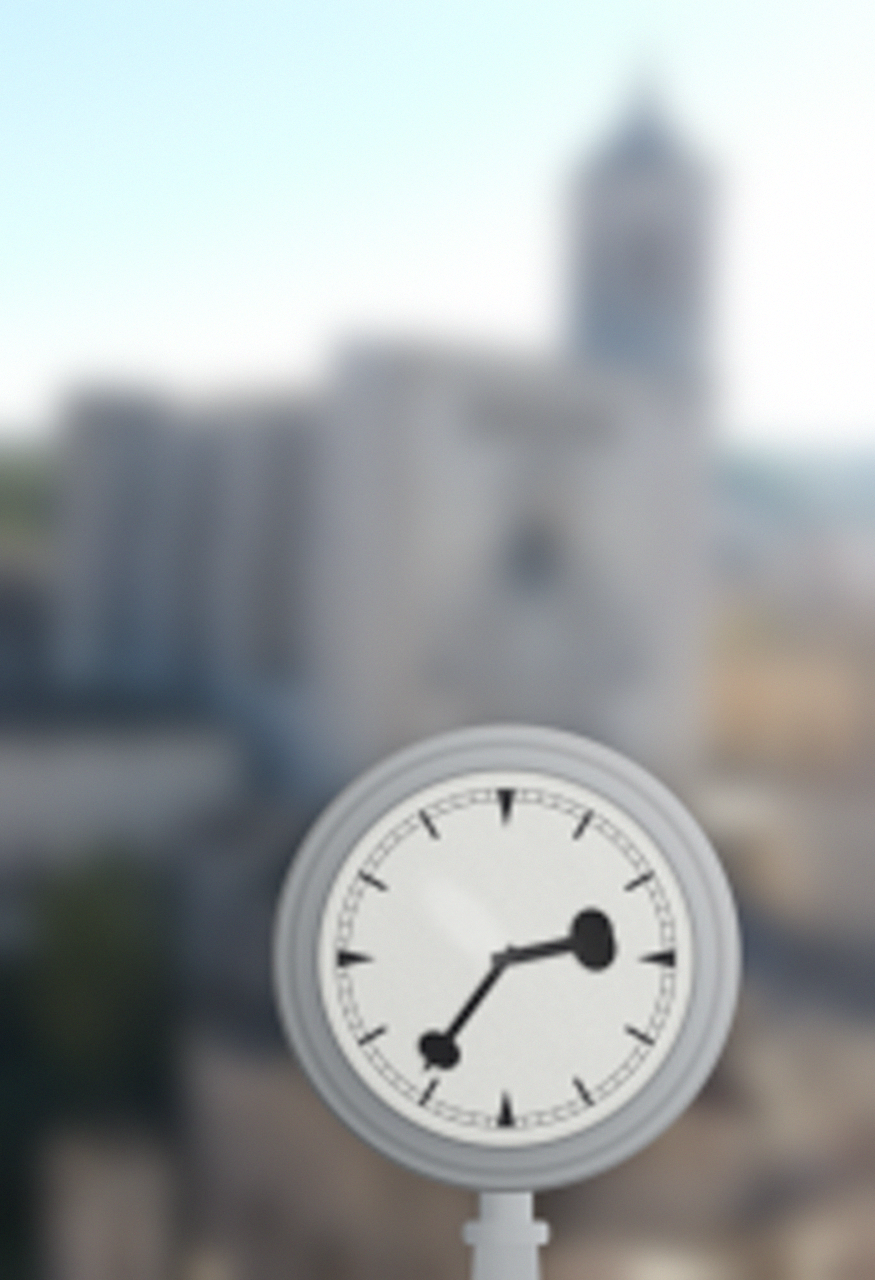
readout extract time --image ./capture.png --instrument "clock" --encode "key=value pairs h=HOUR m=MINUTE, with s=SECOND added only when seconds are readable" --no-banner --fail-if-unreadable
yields h=2 m=36
